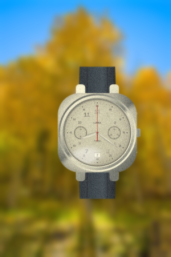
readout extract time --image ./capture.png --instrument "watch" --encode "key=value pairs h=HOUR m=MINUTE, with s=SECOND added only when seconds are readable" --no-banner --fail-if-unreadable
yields h=8 m=21
